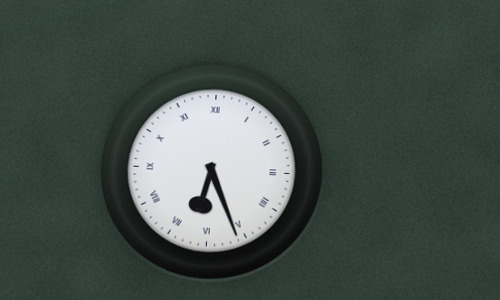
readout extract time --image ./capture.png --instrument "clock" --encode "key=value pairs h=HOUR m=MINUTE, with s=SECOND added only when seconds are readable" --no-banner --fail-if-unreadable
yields h=6 m=26
